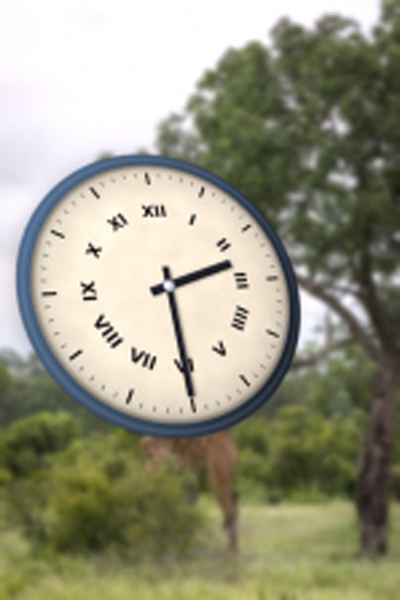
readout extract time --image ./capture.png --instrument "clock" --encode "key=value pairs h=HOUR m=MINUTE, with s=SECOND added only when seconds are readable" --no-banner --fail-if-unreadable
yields h=2 m=30
